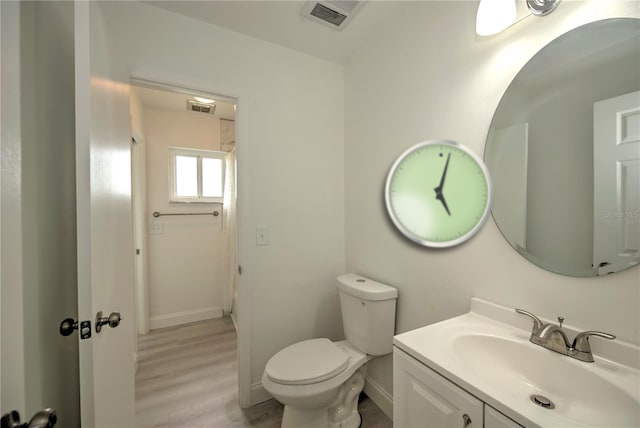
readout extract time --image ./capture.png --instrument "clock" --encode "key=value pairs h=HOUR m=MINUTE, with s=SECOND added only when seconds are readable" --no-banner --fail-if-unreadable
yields h=5 m=2
